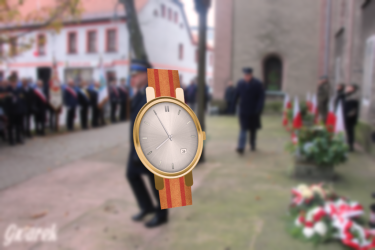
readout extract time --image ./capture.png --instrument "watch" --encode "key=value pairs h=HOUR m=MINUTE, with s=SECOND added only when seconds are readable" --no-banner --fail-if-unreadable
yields h=7 m=55
